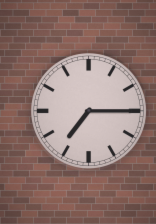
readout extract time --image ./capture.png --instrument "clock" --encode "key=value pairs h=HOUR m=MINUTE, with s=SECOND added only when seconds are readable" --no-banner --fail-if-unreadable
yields h=7 m=15
